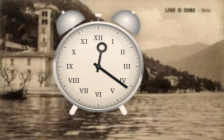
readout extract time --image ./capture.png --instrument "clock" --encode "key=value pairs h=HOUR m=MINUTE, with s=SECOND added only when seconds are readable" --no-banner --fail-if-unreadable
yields h=12 m=21
